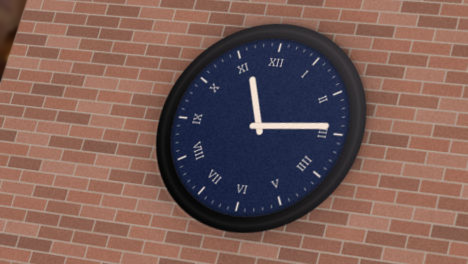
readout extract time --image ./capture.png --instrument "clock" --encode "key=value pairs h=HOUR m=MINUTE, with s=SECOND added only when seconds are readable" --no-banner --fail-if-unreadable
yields h=11 m=14
